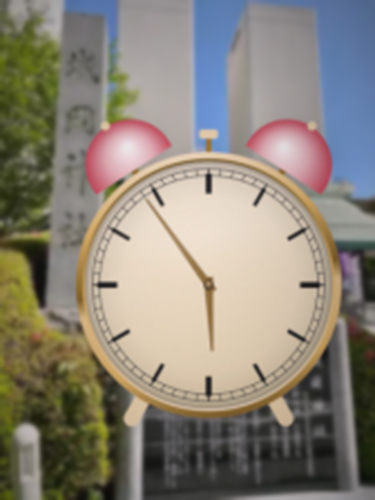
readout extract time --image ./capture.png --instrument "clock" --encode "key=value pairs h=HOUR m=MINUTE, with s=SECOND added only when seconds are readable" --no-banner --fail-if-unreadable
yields h=5 m=54
